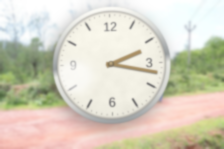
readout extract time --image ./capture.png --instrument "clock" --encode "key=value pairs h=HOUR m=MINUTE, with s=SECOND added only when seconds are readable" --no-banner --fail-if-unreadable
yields h=2 m=17
